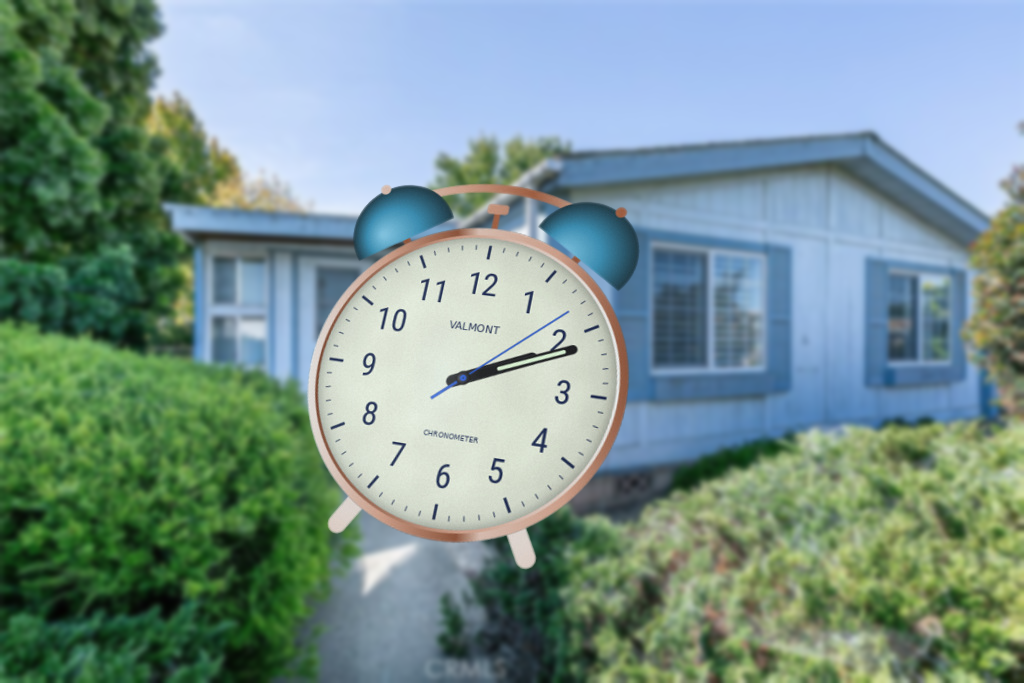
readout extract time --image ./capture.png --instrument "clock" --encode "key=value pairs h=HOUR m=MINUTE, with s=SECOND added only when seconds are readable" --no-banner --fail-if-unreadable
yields h=2 m=11 s=8
